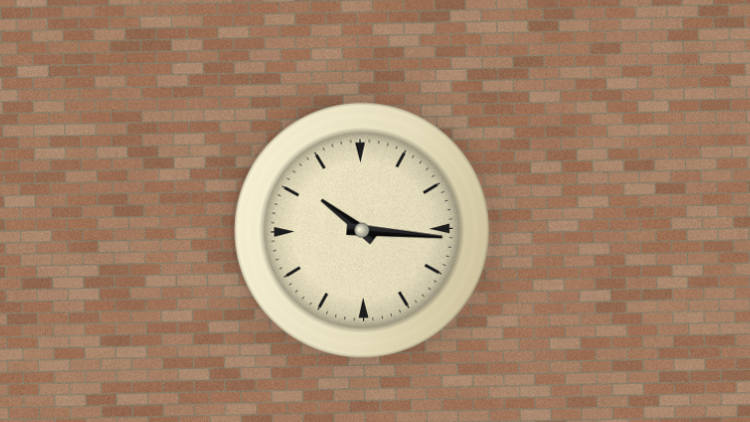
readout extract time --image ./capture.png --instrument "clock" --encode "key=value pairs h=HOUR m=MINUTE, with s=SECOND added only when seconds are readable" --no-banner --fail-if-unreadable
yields h=10 m=16
